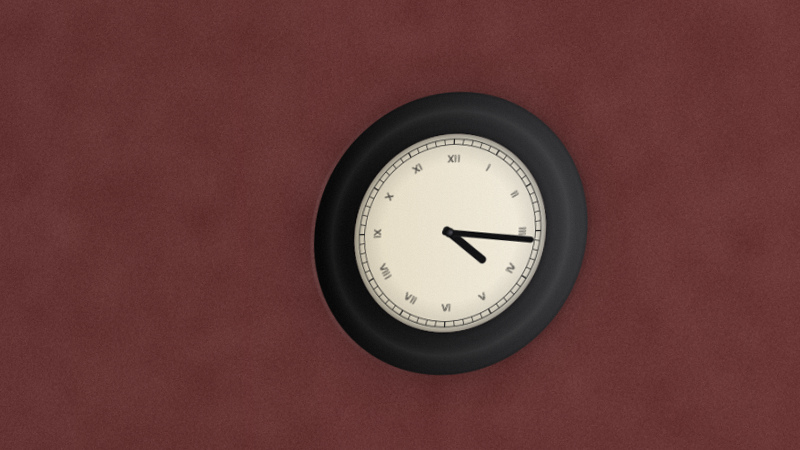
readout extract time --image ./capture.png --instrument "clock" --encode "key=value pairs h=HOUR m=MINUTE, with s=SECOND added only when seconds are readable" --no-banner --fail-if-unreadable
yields h=4 m=16
